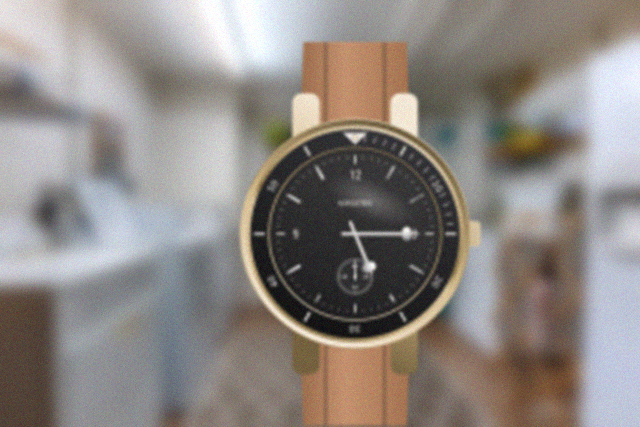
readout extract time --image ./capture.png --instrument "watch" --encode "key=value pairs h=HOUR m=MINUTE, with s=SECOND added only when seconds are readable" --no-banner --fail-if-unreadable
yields h=5 m=15
